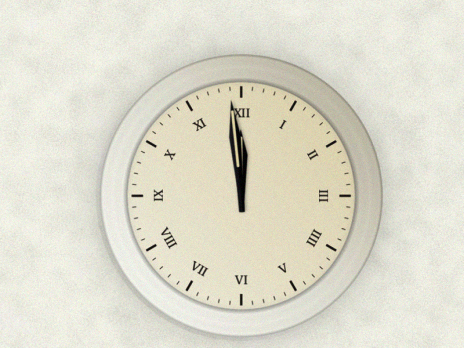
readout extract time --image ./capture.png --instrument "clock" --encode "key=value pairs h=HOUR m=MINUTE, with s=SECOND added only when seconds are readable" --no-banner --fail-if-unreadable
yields h=11 m=59
